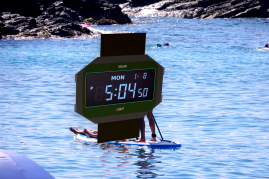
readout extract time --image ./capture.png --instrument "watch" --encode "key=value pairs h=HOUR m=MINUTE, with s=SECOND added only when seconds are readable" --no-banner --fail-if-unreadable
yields h=5 m=4 s=50
